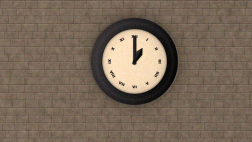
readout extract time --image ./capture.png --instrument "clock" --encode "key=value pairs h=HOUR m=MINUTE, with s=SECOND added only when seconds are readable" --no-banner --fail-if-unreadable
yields h=1 m=0
